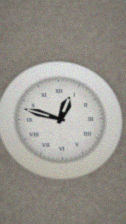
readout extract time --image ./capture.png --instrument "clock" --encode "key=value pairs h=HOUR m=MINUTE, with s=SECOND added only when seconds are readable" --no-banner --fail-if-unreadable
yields h=12 m=48
